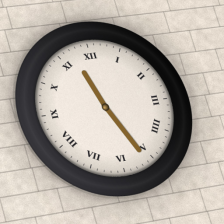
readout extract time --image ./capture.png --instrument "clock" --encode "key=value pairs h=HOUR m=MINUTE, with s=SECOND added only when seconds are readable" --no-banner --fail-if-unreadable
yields h=11 m=26
